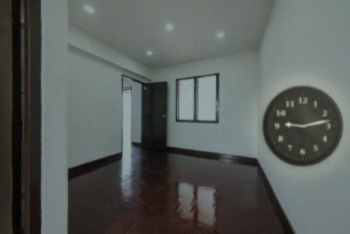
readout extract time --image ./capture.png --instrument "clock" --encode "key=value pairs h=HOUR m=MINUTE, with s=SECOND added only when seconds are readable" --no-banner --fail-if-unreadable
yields h=9 m=13
